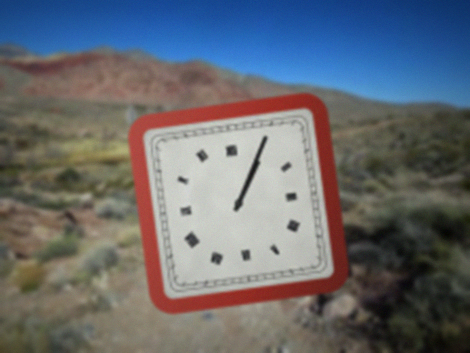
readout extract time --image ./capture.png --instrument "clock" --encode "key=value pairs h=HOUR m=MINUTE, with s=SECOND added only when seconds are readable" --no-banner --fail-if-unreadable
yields h=1 m=5
